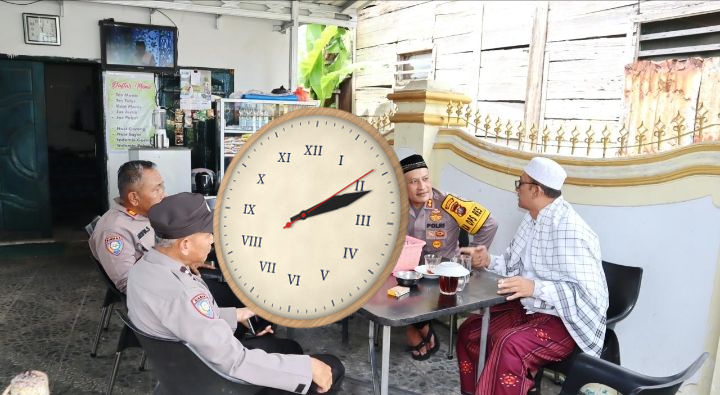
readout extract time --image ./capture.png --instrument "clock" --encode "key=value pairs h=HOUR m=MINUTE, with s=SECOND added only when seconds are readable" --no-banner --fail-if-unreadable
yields h=2 m=11 s=9
